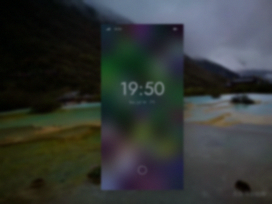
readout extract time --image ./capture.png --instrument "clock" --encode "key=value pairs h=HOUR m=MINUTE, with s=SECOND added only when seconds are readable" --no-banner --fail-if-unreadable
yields h=19 m=50
